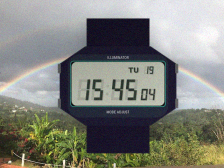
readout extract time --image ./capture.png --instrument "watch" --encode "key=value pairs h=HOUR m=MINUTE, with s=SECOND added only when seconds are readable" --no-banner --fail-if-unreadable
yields h=15 m=45 s=4
